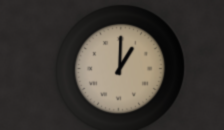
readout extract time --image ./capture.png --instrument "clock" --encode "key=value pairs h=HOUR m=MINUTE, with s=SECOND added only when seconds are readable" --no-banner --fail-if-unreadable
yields h=1 m=0
